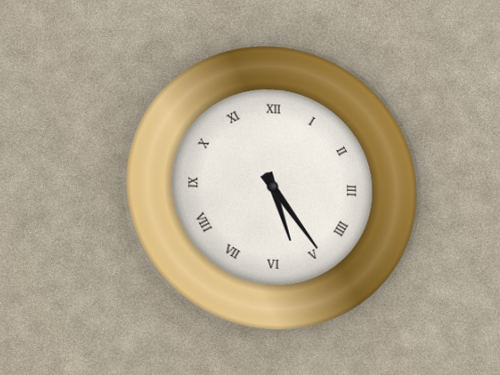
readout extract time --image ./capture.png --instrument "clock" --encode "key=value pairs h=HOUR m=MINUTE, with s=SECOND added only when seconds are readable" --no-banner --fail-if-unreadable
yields h=5 m=24
